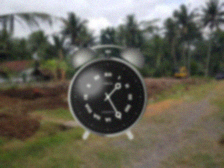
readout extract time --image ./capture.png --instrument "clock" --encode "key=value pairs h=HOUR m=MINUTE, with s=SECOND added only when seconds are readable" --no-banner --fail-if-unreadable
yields h=1 m=25
